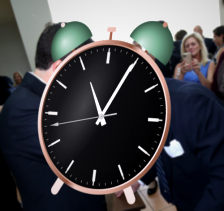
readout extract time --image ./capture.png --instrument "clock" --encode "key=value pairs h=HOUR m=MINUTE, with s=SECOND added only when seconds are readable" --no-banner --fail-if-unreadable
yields h=11 m=4 s=43
